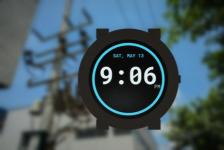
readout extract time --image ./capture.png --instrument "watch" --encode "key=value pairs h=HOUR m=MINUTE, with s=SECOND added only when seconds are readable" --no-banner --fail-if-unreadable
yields h=9 m=6
